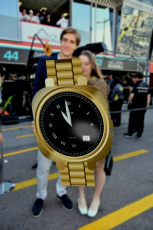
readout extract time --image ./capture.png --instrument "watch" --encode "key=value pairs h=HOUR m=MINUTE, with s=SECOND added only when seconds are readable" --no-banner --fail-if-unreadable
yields h=10 m=59
